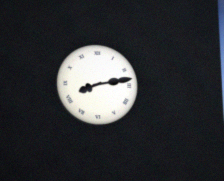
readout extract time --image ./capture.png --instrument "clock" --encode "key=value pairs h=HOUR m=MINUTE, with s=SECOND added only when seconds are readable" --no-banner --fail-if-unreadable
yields h=8 m=13
